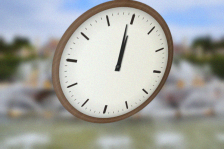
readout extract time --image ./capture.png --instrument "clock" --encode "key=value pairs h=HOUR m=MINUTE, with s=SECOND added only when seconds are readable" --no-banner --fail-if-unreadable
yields h=11 m=59
